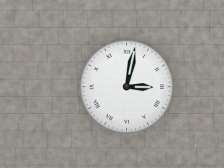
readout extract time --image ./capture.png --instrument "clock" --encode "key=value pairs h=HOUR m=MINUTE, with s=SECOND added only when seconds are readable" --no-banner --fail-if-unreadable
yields h=3 m=2
